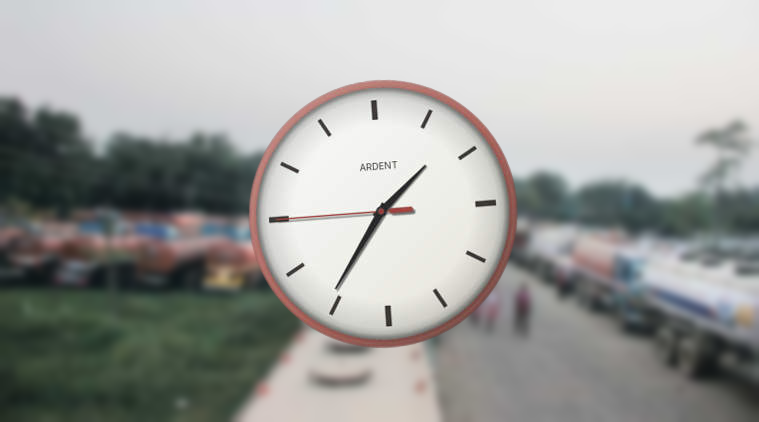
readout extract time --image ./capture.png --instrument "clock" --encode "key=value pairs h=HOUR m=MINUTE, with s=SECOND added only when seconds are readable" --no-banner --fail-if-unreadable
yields h=1 m=35 s=45
